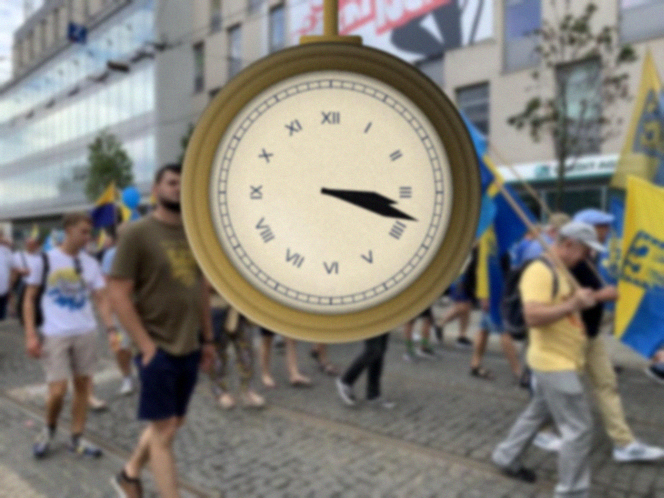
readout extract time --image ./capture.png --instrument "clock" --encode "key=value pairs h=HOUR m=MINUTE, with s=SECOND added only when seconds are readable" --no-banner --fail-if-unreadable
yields h=3 m=18
